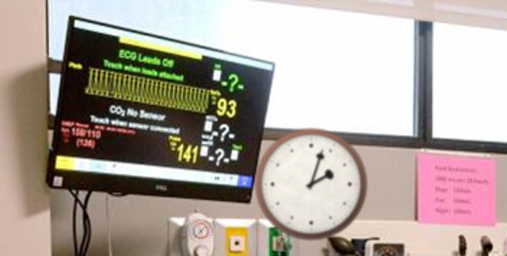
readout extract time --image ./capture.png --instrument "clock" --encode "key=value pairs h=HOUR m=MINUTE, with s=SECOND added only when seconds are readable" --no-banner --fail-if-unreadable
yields h=2 m=3
